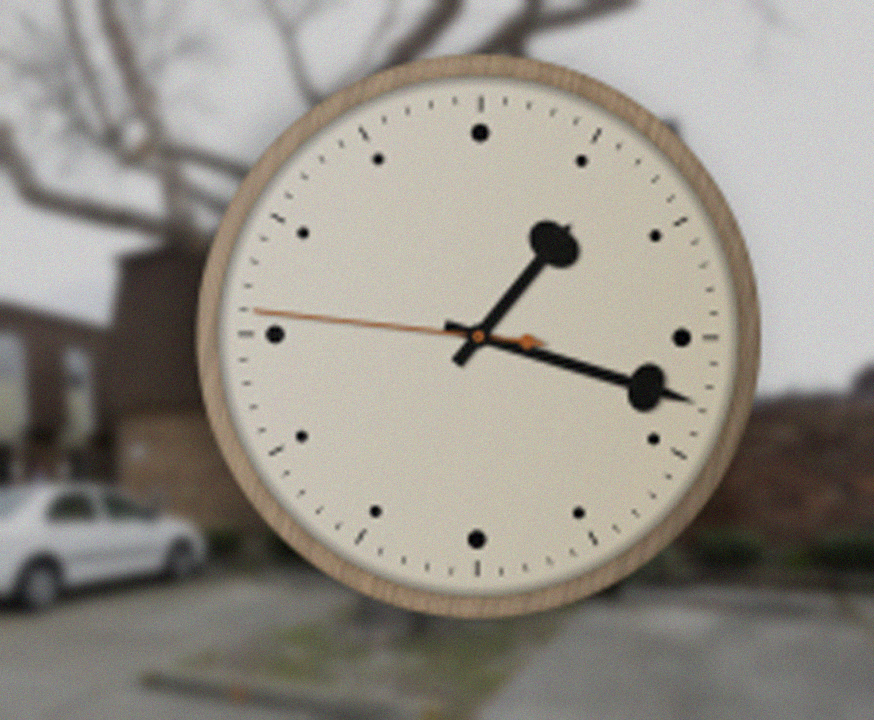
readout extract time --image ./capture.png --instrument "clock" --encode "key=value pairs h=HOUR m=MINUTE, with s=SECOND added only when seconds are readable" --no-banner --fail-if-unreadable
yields h=1 m=17 s=46
